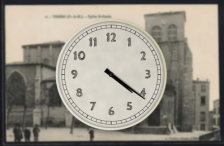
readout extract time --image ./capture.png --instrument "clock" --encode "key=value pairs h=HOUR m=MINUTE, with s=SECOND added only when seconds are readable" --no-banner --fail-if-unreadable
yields h=4 m=21
